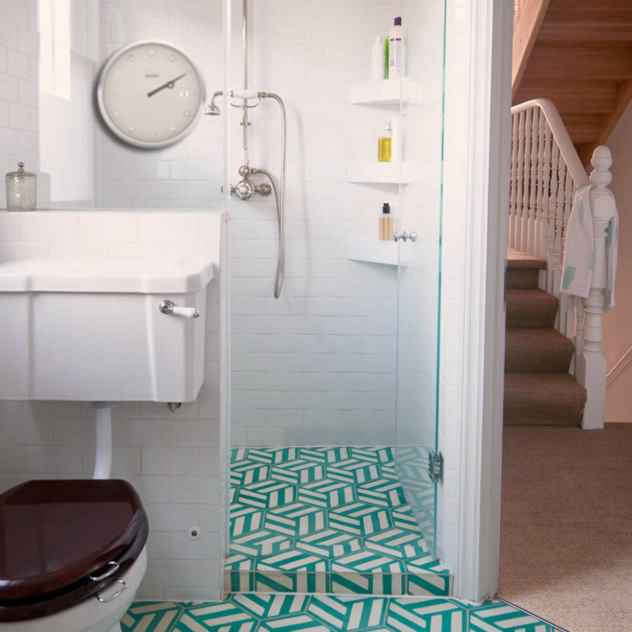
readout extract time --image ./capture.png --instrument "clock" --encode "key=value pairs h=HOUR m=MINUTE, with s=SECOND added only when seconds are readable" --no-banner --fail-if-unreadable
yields h=2 m=10
